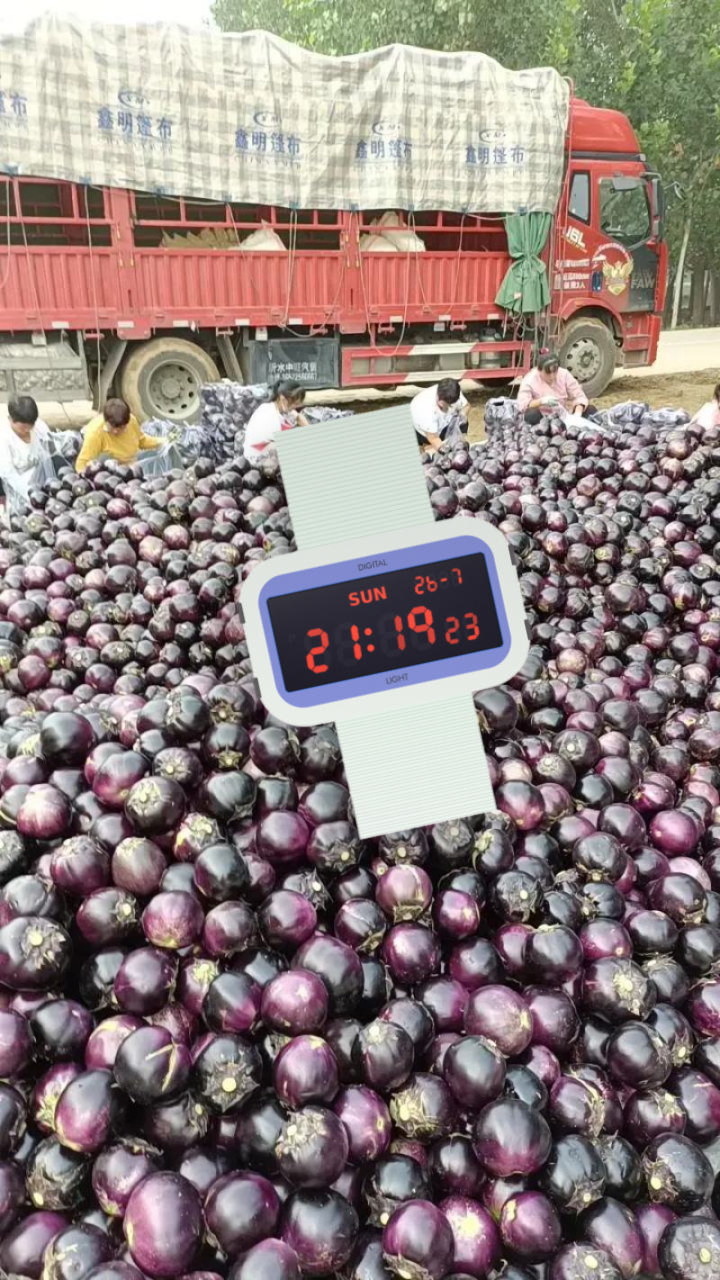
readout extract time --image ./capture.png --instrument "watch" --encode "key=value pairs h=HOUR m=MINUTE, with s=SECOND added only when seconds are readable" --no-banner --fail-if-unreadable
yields h=21 m=19 s=23
